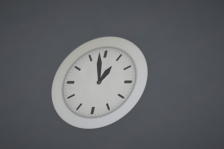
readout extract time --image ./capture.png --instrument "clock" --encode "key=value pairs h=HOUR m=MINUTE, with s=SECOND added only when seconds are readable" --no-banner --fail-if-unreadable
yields h=12 m=58
